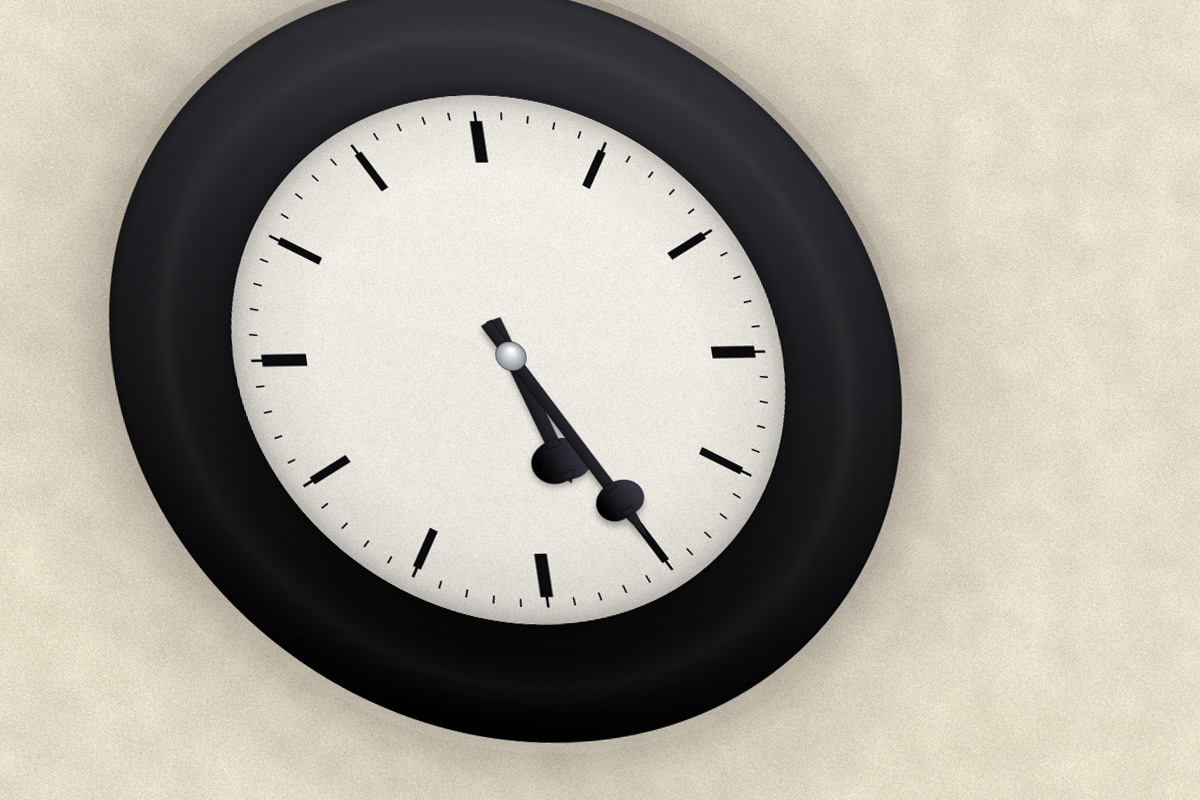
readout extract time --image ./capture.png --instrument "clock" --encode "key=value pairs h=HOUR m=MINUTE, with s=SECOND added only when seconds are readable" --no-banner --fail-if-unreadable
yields h=5 m=25
